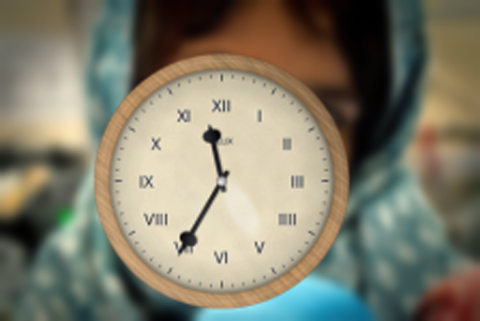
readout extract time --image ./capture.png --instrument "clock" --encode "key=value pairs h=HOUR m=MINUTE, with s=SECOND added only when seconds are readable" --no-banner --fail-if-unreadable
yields h=11 m=35
